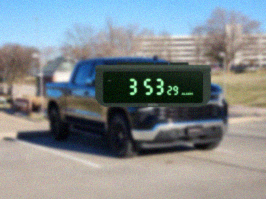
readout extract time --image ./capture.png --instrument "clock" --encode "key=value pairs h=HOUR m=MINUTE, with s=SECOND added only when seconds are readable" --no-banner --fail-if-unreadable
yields h=3 m=53 s=29
